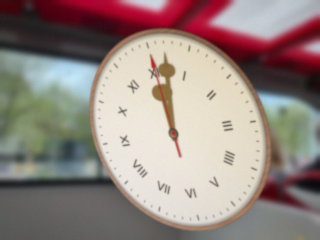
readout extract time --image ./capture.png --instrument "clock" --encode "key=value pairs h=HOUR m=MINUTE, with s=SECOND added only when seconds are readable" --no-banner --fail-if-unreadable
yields h=12 m=2 s=0
